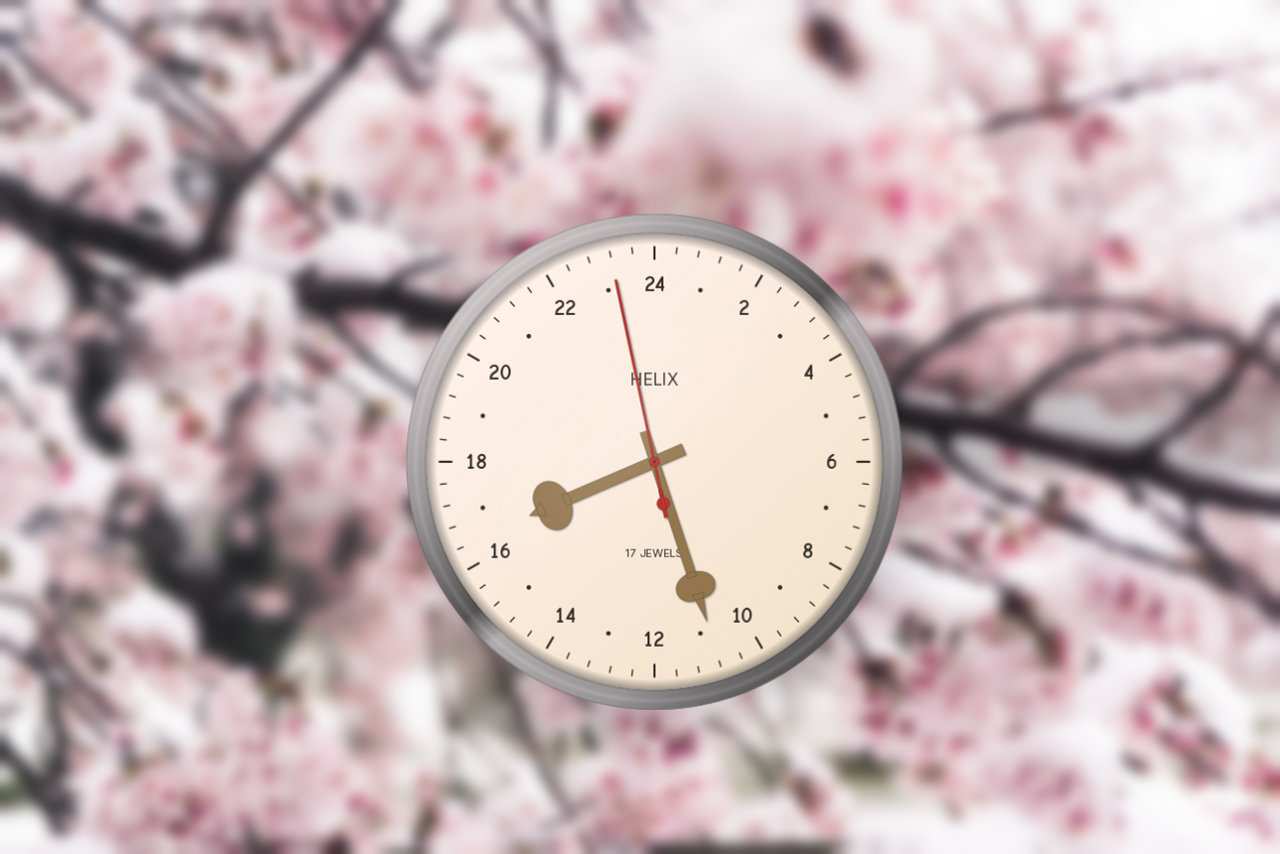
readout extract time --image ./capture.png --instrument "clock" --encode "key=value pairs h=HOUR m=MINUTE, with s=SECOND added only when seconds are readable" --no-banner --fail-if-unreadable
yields h=16 m=26 s=58
